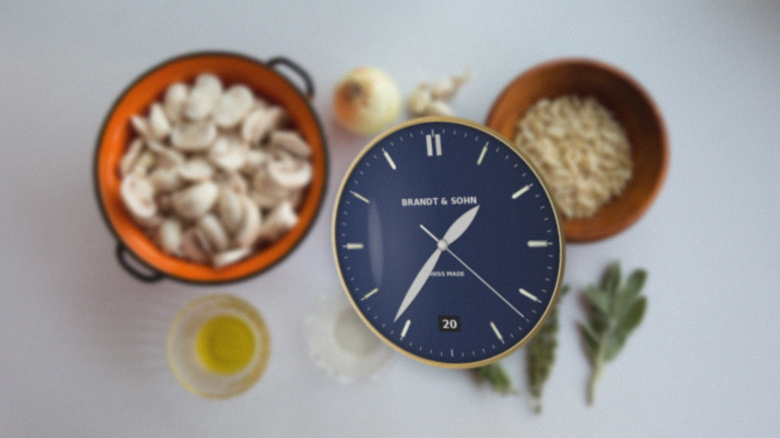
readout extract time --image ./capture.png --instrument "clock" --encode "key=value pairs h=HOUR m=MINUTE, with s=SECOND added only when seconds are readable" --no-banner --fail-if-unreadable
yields h=1 m=36 s=22
